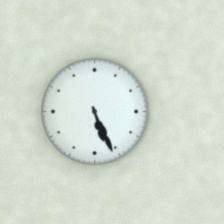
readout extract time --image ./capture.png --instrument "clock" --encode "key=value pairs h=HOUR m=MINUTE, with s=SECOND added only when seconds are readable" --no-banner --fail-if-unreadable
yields h=5 m=26
